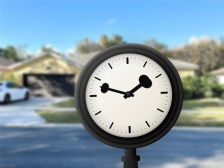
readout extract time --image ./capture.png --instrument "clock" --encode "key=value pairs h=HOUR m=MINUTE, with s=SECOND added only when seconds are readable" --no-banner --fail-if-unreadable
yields h=1 m=48
